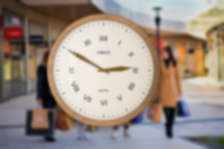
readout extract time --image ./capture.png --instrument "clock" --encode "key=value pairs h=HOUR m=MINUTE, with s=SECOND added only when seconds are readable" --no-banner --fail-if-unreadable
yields h=2 m=50
